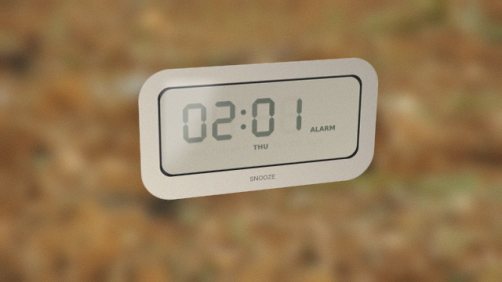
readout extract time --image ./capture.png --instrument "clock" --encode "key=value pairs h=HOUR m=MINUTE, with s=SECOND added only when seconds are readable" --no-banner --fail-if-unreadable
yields h=2 m=1
